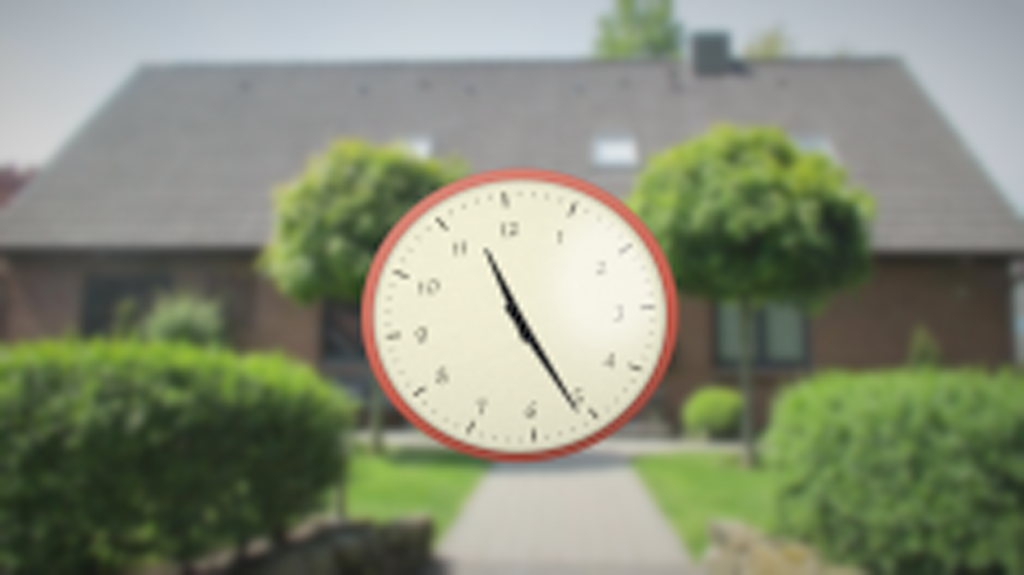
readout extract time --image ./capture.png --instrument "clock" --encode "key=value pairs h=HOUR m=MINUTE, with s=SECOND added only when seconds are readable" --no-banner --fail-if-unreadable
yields h=11 m=26
